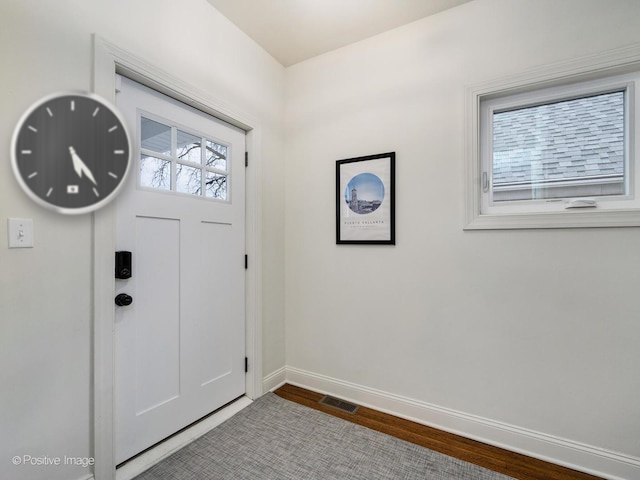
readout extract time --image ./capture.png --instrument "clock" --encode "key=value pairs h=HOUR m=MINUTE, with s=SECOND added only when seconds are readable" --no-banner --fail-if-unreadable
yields h=5 m=24
